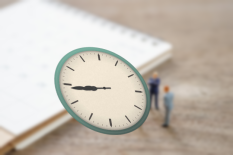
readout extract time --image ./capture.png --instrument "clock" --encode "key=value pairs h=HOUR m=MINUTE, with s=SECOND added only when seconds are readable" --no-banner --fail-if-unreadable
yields h=8 m=44
